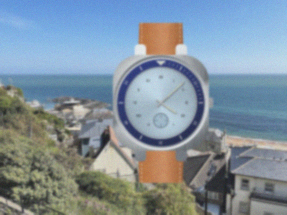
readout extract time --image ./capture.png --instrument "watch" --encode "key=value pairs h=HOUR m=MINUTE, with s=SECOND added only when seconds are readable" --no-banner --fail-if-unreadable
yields h=4 m=8
